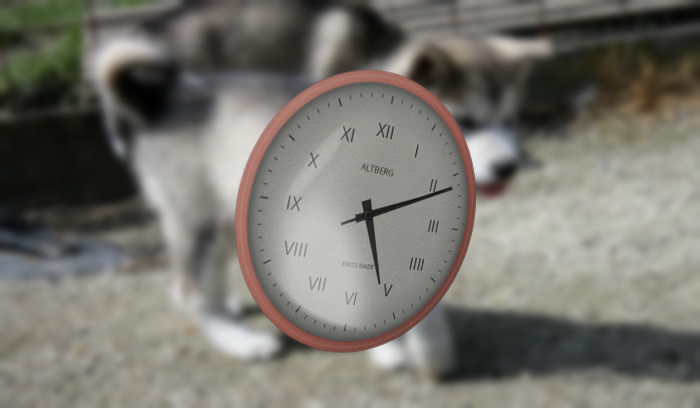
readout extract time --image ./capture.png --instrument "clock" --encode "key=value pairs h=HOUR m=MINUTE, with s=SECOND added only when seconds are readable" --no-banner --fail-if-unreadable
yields h=5 m=11 s=11
